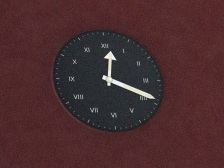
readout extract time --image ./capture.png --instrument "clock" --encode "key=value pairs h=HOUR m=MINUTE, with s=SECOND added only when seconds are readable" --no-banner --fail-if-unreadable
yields h=12 m=19
